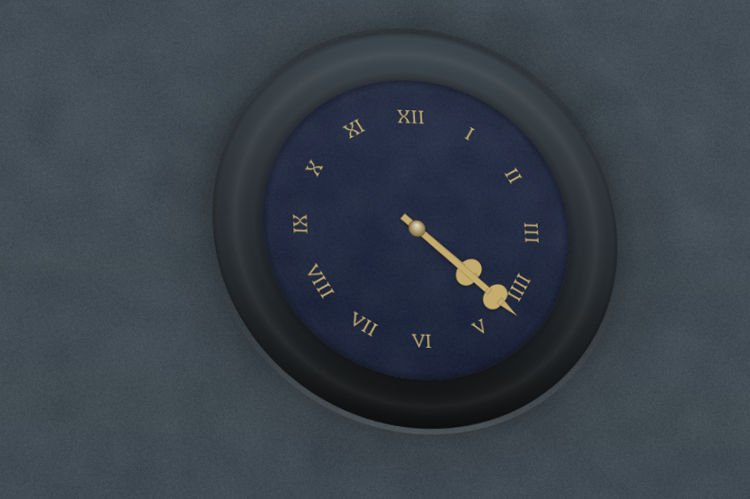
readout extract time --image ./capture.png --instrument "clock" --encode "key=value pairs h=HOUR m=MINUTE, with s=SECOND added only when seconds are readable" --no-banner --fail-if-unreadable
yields h=4 m=22
